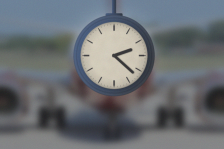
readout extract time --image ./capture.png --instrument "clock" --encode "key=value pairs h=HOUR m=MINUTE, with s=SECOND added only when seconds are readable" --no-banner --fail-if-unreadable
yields h=2 m=22
